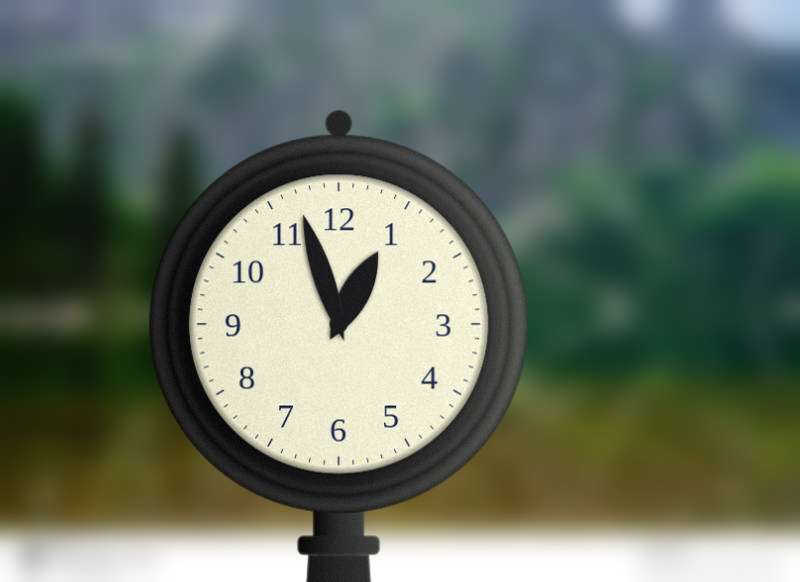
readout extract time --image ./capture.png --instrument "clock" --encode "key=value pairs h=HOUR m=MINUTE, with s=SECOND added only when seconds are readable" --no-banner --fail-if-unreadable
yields h=12 m=57
